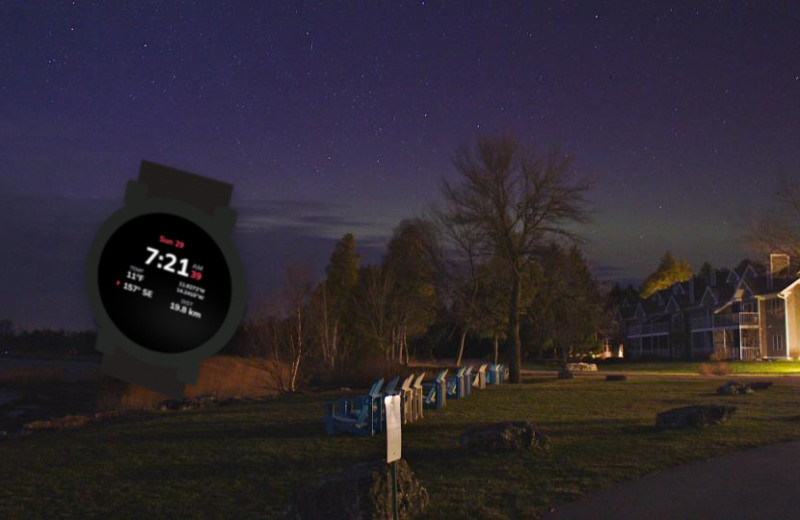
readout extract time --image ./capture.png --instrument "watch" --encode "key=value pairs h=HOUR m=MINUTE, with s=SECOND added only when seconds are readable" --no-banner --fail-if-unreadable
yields h=7 m=21
